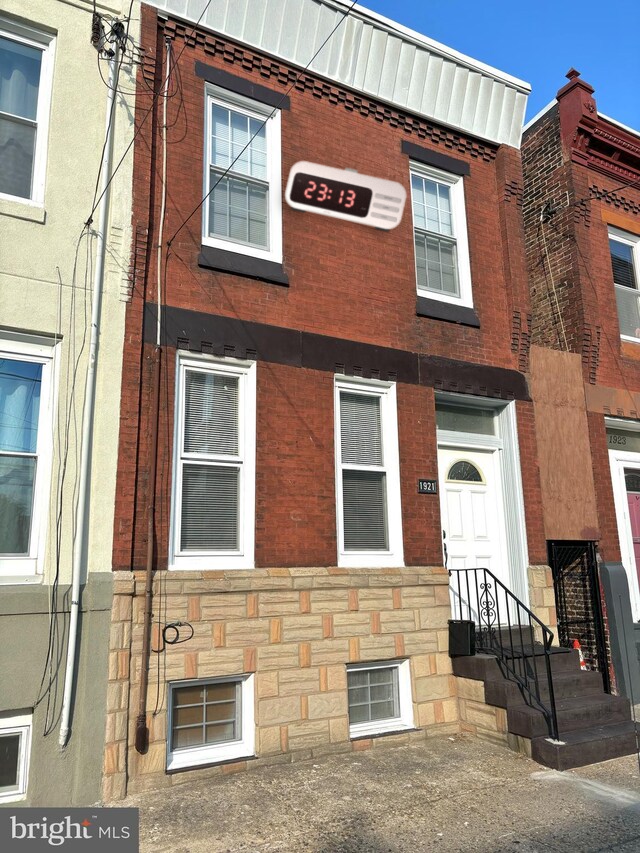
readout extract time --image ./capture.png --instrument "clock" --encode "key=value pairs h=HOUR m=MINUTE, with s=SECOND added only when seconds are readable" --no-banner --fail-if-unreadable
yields h=23 m=13
